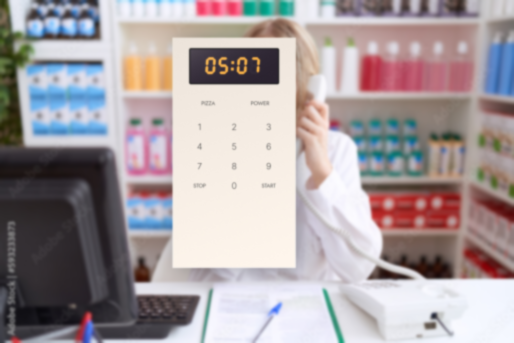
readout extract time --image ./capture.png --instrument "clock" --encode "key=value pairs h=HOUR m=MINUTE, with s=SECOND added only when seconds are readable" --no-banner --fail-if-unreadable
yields h=5 m=7
